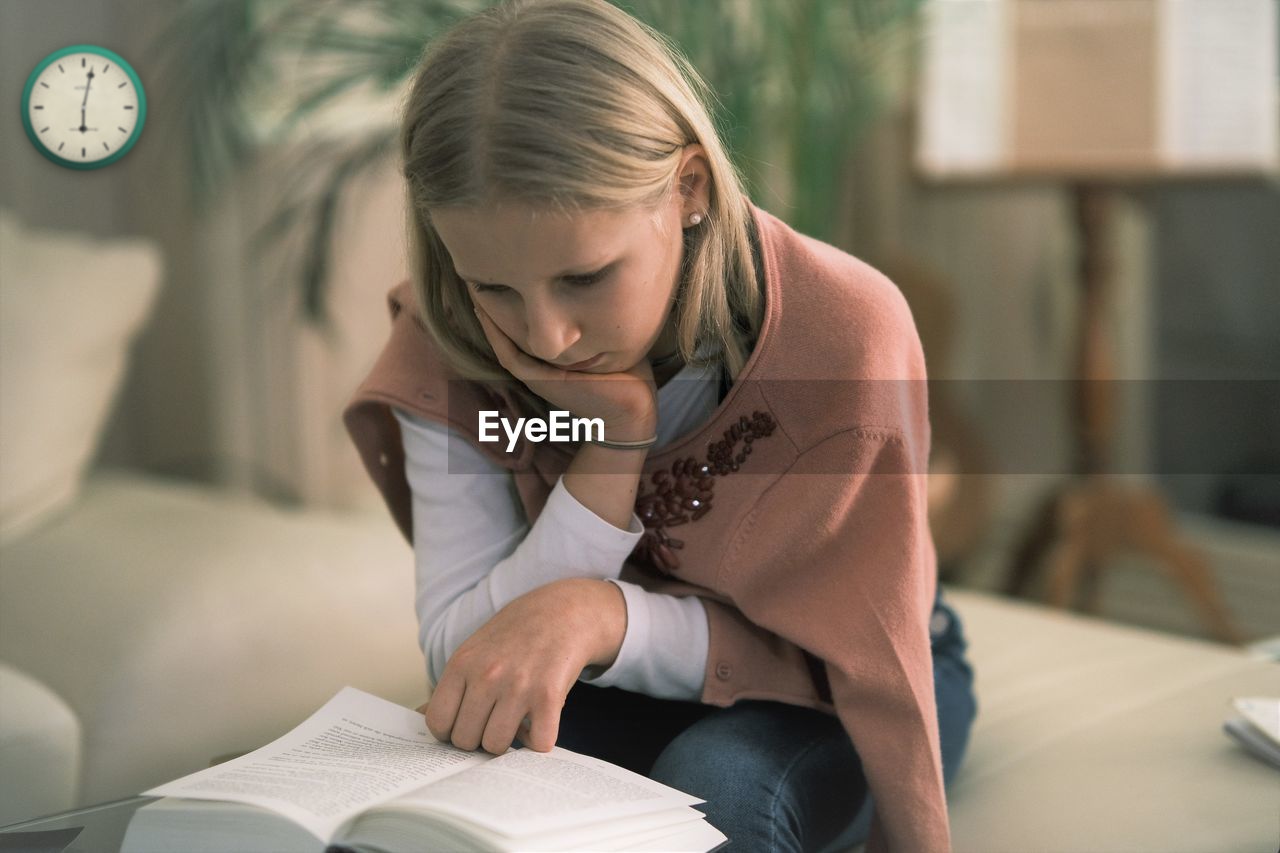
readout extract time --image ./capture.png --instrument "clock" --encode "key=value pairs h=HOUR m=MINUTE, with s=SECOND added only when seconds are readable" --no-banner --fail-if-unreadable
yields h=6 m=2
